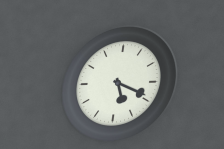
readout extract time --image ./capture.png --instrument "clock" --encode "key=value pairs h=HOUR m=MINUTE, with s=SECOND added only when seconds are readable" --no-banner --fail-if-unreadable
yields h=5 m=19
